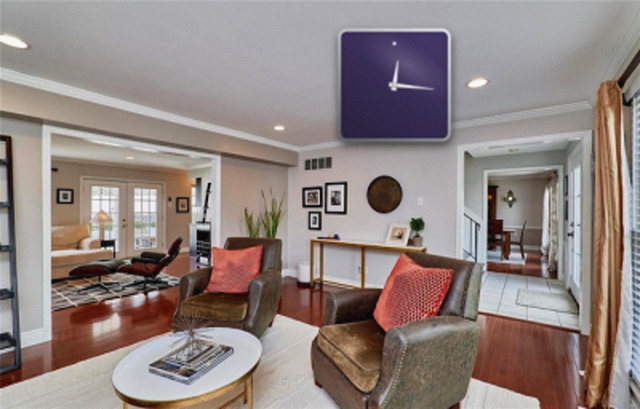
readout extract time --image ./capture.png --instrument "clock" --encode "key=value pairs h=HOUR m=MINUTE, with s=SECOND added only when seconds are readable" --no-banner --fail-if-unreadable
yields h=12 m=16
